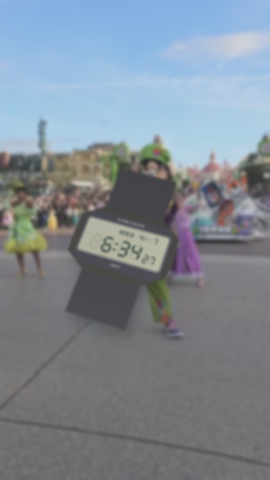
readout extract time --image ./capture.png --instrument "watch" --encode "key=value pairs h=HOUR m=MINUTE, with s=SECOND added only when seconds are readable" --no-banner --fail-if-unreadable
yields h=6 m=34
